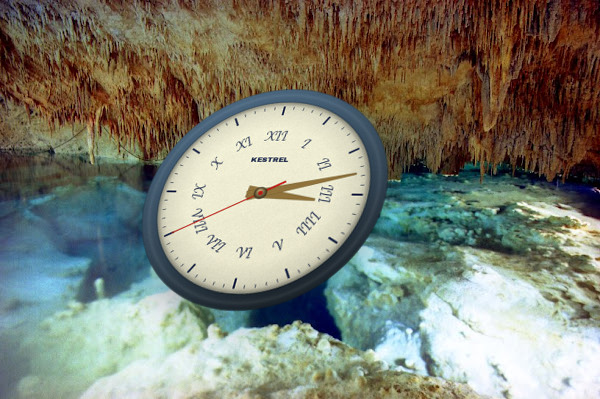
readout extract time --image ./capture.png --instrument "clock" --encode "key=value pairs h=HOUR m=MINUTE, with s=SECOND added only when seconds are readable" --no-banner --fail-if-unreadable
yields h=3 m=12 s=40
